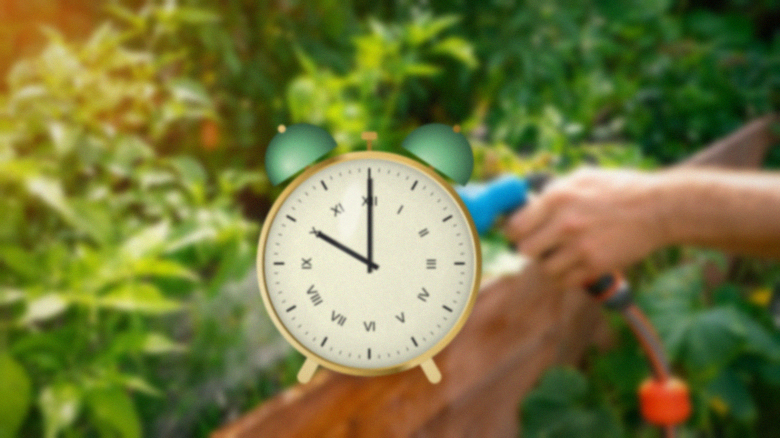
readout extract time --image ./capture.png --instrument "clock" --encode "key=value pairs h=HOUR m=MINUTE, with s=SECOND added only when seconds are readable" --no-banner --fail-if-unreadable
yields h=10 m=0
